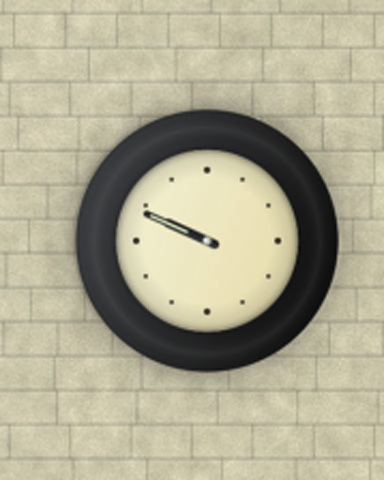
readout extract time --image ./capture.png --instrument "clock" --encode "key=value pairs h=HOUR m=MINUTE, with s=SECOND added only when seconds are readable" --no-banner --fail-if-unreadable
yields h=9 m=49
